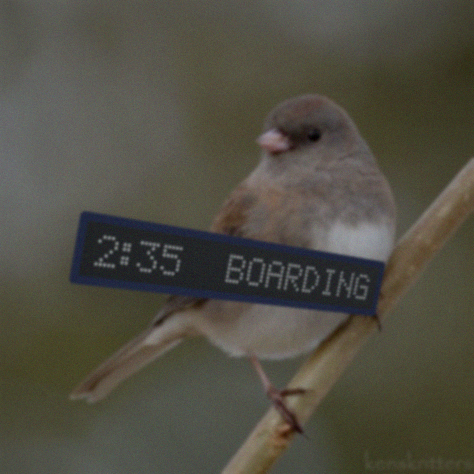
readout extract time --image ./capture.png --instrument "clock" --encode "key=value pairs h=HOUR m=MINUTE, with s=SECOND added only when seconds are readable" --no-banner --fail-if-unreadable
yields h=2 m=35
